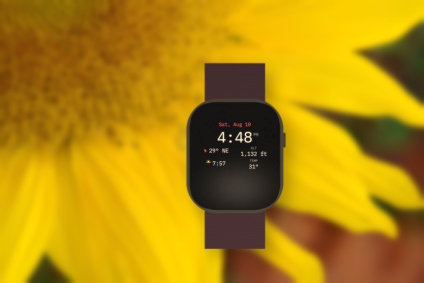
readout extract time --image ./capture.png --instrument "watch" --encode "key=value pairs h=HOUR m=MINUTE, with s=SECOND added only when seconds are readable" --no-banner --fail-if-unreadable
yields h=4 m=48
